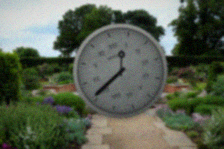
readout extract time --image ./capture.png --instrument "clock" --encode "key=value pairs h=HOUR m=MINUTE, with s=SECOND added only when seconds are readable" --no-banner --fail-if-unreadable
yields h=12 m=41
